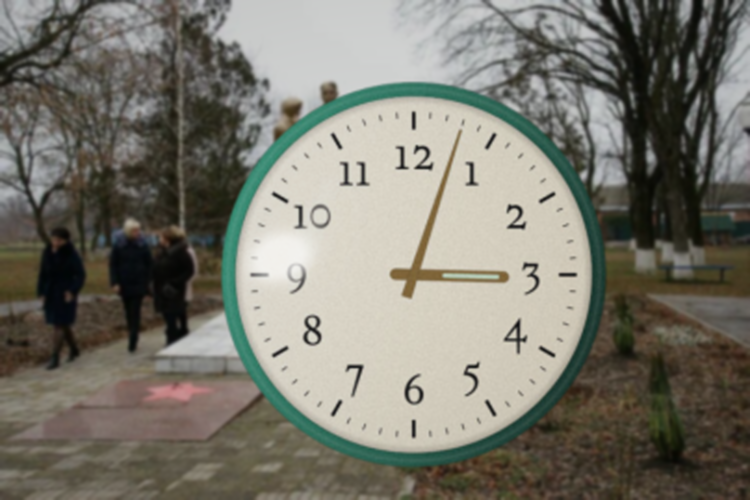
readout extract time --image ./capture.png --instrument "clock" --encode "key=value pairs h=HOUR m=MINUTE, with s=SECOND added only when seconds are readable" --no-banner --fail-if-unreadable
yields h=3 m=3
